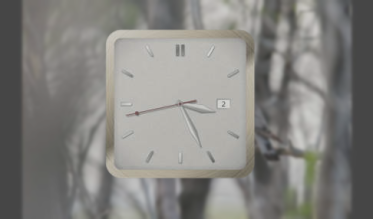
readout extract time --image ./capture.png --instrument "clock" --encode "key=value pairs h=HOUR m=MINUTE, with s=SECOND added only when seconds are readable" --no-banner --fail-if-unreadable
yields h=3 m=25 s=43
